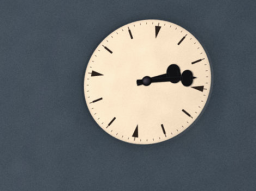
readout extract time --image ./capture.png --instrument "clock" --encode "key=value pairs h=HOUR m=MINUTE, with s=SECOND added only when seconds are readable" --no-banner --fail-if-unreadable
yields h=2 m=13
